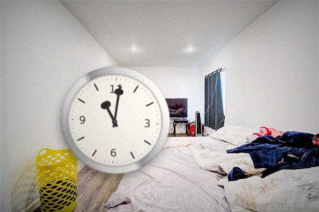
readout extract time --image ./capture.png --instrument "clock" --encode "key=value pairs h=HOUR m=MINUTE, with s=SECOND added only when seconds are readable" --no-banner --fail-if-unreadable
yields h=11 m=1
